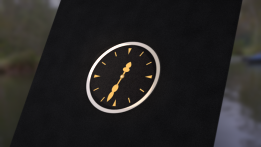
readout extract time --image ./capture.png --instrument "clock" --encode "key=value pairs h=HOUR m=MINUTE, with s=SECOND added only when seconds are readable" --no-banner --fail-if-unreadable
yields h=12 m=33
